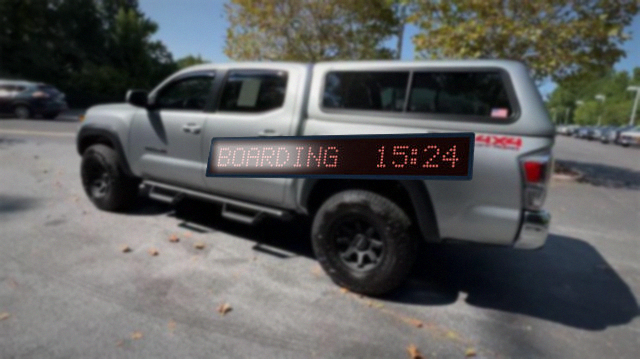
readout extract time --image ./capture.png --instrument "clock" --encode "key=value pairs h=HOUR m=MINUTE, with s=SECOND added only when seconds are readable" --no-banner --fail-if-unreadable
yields h=15 m=24
